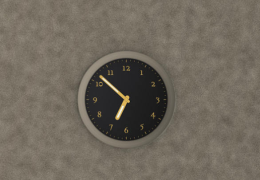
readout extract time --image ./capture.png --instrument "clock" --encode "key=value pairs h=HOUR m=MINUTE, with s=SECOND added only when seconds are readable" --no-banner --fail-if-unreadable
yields h=6 m=52
